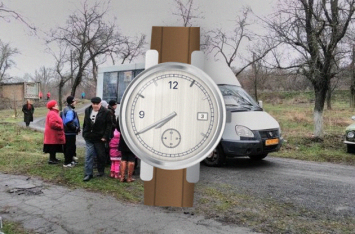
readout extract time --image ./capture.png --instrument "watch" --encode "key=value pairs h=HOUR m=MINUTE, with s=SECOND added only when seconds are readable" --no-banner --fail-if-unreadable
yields h=7 m=40
